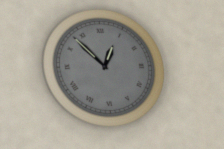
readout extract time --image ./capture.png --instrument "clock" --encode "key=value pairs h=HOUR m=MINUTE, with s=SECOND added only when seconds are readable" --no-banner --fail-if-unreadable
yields h=12 m=53
